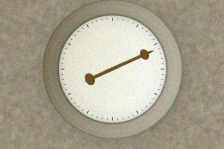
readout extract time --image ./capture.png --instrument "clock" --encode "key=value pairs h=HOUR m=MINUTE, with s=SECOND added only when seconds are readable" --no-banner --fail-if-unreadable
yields h=8 m=11
